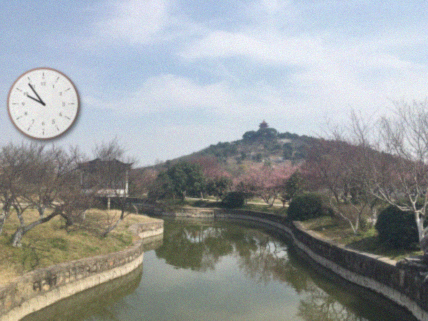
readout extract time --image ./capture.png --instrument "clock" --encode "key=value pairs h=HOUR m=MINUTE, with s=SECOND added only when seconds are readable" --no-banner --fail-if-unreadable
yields h=9 m=54
